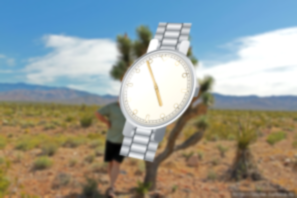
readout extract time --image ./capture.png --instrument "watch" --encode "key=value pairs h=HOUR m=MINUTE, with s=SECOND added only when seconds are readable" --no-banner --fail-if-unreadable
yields h=4 m=54
